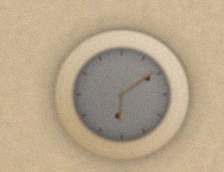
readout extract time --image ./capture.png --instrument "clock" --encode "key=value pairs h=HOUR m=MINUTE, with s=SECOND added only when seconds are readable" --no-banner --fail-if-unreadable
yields h=6 m=9
